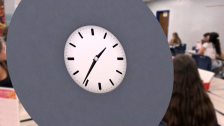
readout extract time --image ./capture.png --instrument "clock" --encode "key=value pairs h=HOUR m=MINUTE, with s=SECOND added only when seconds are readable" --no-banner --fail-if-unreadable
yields h=1 m=36
